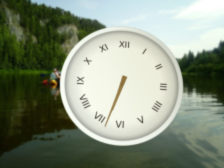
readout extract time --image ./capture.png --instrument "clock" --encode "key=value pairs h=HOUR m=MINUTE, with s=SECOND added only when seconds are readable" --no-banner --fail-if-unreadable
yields h=6 m=33
